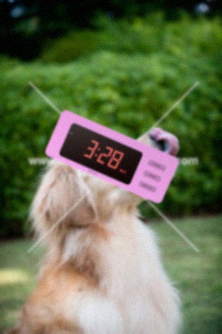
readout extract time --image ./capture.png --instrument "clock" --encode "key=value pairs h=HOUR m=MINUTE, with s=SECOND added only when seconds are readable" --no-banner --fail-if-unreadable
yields h=3 m=28
